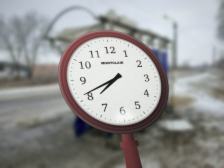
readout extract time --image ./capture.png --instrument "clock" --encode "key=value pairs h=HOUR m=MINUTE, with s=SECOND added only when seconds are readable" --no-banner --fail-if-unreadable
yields h=7 m=41
